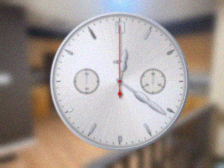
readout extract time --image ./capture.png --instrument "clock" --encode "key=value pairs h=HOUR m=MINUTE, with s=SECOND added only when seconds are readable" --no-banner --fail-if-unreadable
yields h=12 m=21
